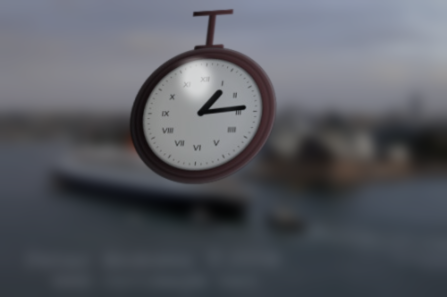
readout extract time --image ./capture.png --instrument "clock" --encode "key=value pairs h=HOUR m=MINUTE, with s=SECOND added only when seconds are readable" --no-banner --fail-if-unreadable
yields h=1 m=14
